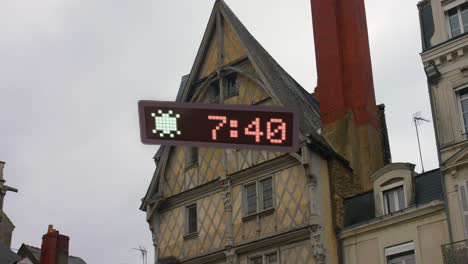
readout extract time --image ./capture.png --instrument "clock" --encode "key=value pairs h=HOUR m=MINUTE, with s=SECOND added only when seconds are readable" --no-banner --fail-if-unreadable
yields h=7 m=40
